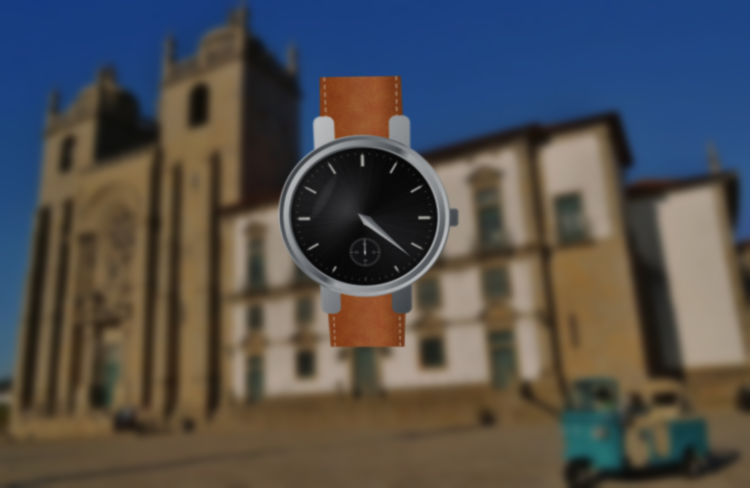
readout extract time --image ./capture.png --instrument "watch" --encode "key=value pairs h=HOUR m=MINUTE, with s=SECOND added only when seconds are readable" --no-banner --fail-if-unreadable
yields h=4 m=22
